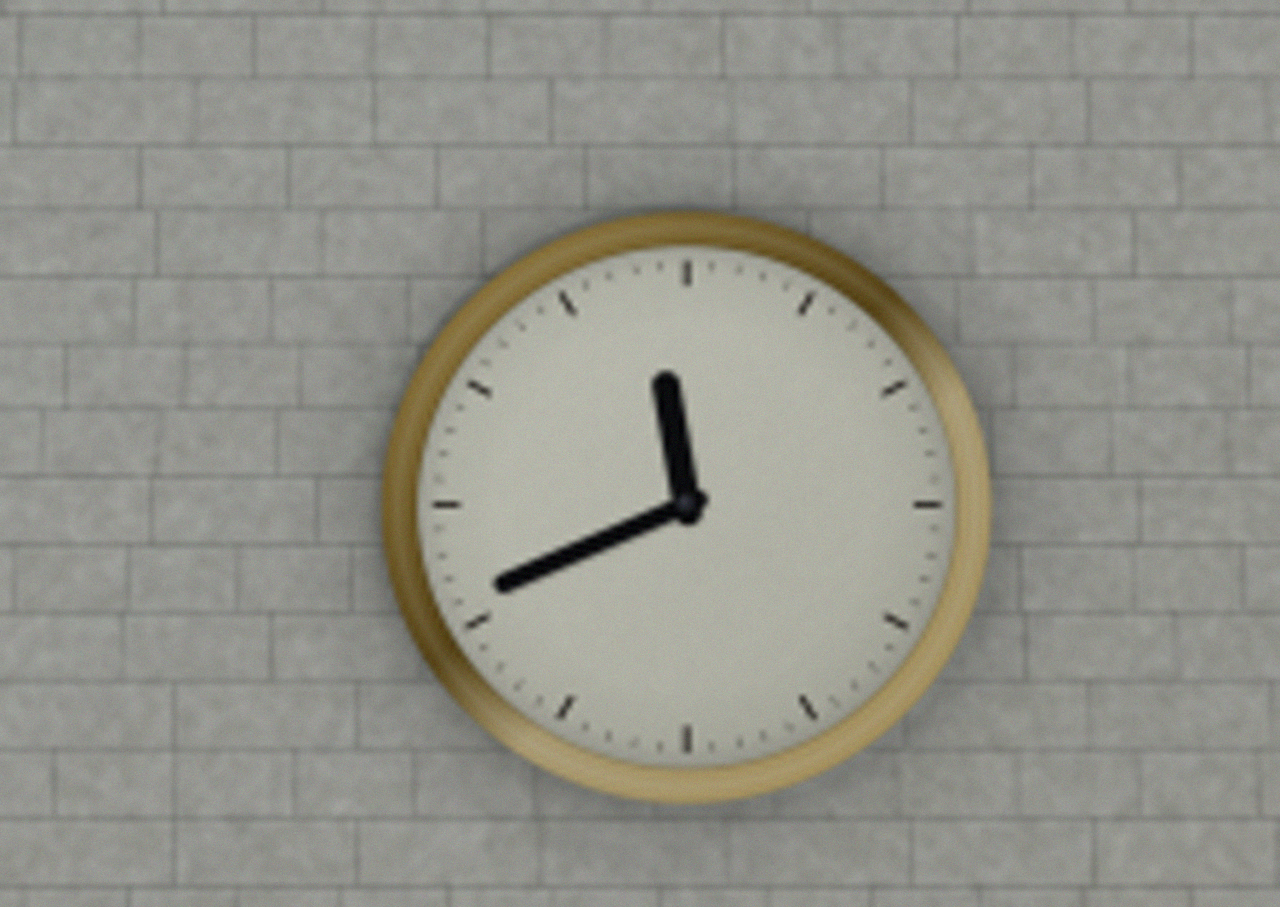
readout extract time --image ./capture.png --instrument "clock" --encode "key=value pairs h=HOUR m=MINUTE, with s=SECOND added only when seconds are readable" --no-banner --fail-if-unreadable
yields h=11 m=41
